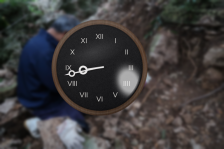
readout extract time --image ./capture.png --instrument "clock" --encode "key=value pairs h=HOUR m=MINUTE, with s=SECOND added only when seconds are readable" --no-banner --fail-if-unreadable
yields h=8 m=43
